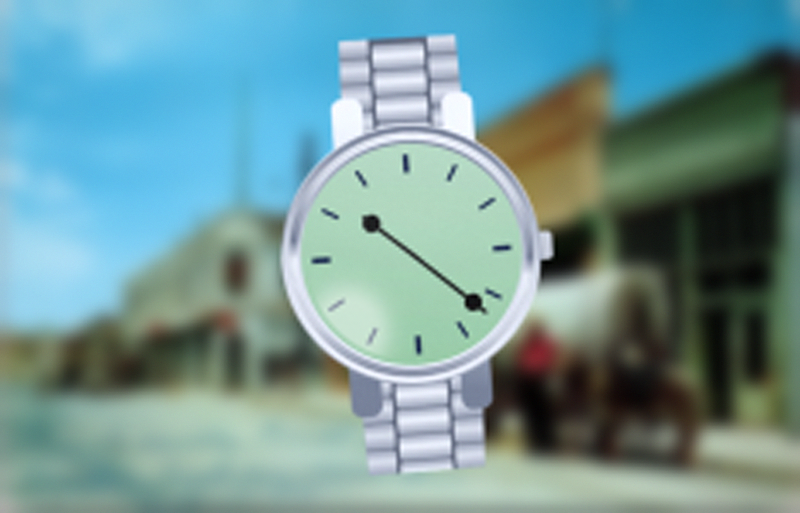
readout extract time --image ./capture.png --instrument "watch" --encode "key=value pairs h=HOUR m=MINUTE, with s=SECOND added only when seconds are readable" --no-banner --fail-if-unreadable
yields h=10 m=22
